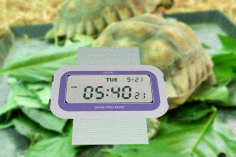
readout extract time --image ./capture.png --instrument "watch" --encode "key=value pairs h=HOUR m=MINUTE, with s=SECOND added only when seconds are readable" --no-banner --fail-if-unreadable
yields h=5 m=40 s=21
